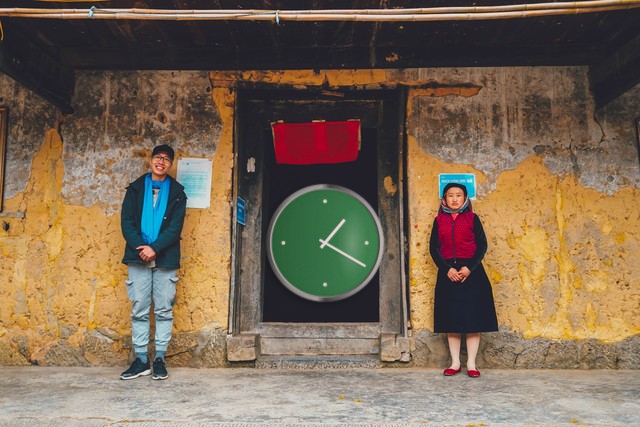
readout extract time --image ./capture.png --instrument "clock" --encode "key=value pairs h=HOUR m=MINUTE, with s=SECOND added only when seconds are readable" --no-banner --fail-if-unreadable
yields h=1 m=20
